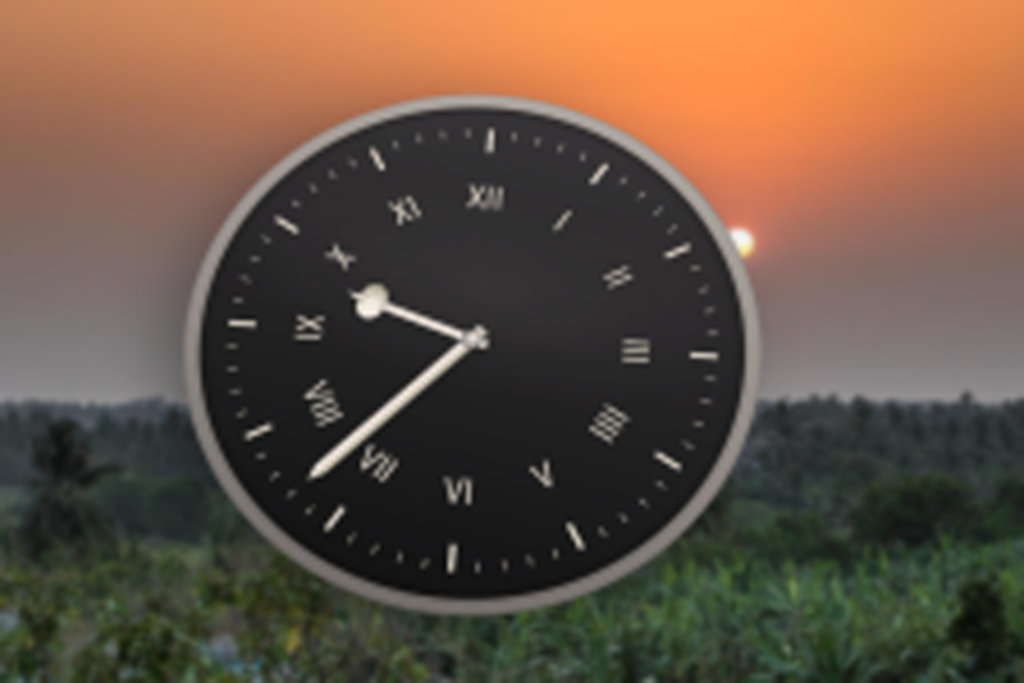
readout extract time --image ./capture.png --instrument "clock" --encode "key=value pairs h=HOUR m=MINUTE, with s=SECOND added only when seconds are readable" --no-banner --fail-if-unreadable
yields h=9 m=37
